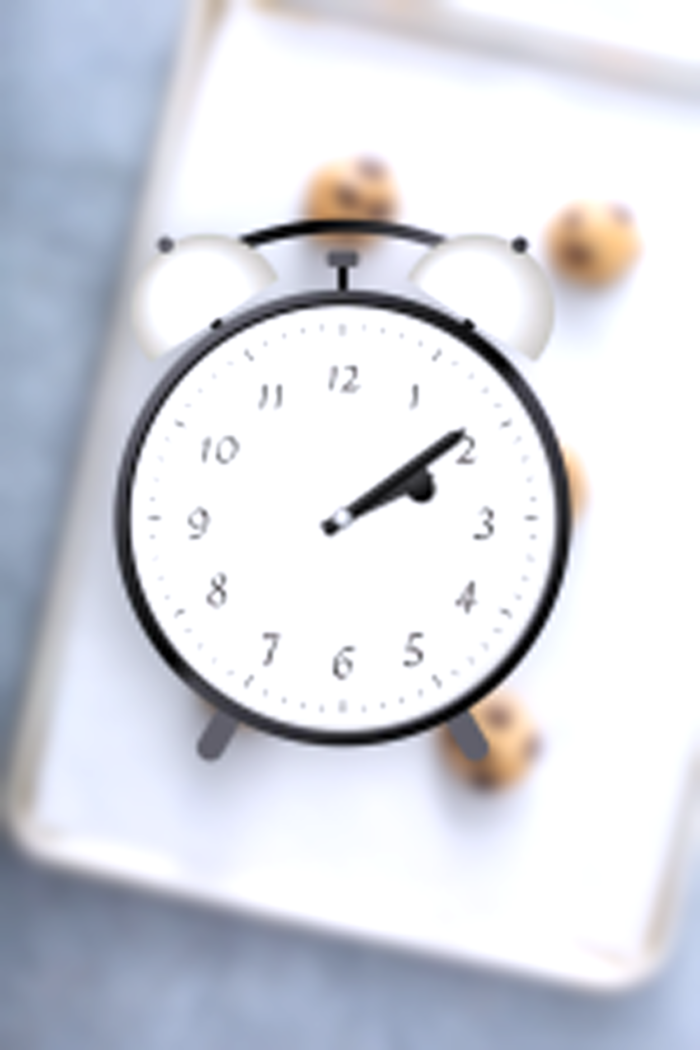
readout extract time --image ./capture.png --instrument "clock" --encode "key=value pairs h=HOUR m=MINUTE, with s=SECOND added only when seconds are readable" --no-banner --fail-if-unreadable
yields h=2 m=9
